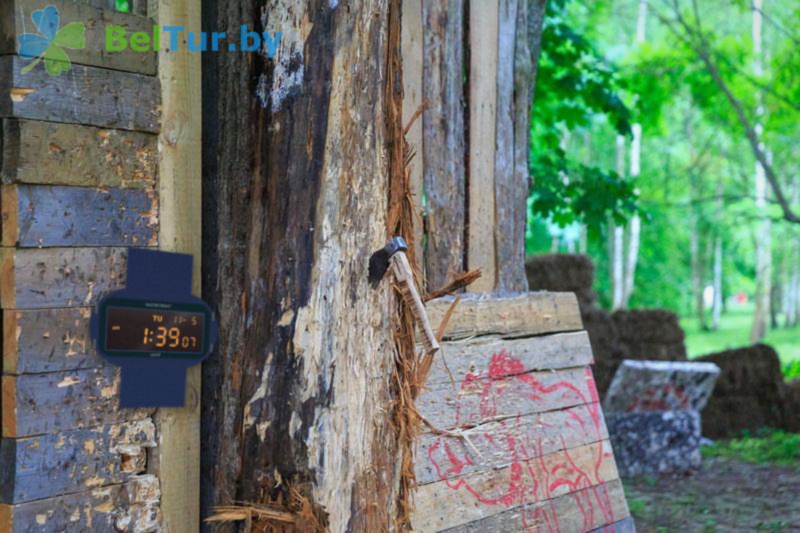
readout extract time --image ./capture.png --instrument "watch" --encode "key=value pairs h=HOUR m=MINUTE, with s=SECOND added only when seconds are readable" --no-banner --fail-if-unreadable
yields h=1 m=39 s=7
